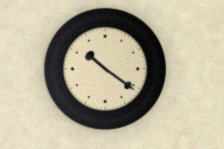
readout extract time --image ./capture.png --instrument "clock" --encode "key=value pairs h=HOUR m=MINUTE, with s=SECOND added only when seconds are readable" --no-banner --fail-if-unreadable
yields h=10 m=21
